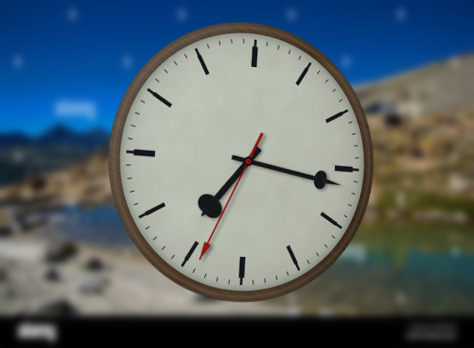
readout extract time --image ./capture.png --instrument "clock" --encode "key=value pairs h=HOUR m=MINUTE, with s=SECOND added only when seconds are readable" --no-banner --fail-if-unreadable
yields h=7 m=16 s=34
